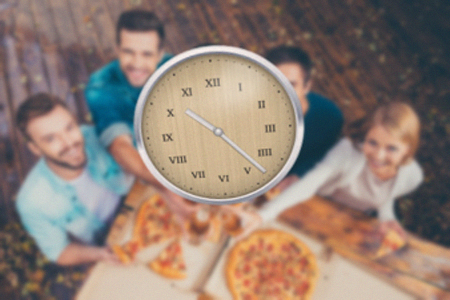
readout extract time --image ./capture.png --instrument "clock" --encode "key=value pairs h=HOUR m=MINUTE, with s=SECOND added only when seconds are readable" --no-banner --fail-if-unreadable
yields h=10 m=23
